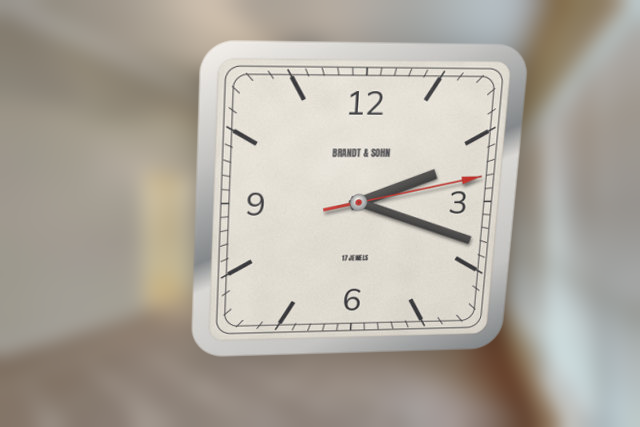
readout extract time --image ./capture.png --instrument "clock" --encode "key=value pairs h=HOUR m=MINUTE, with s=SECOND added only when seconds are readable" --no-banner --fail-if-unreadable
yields h=2 m=18 s=13
